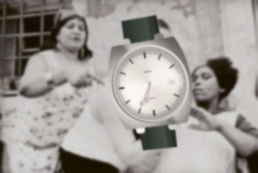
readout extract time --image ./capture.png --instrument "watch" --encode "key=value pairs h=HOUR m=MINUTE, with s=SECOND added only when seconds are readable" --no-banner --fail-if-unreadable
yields h=6 m=35
